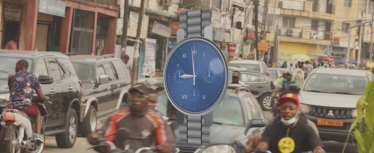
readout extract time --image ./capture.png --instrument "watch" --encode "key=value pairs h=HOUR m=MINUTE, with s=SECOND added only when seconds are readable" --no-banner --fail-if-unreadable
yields h=8 m=59
